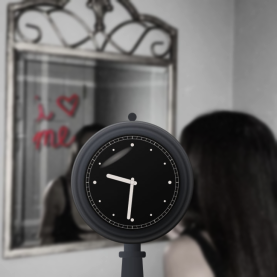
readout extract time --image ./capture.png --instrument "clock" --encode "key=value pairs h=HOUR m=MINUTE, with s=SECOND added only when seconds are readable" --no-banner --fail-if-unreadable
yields h=9 m=31
